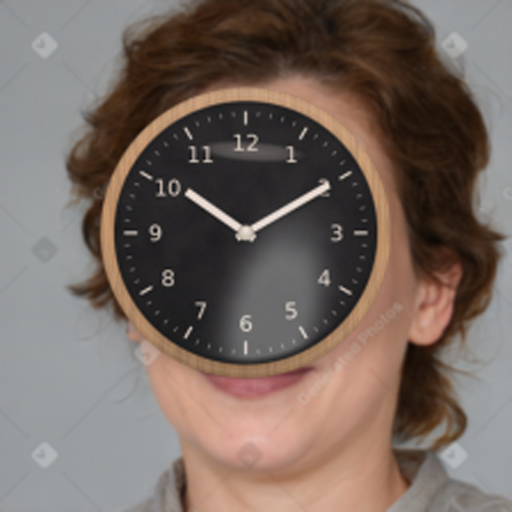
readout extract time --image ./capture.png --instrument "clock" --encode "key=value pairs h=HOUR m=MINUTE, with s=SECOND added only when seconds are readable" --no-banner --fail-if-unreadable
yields h=10 m=10
